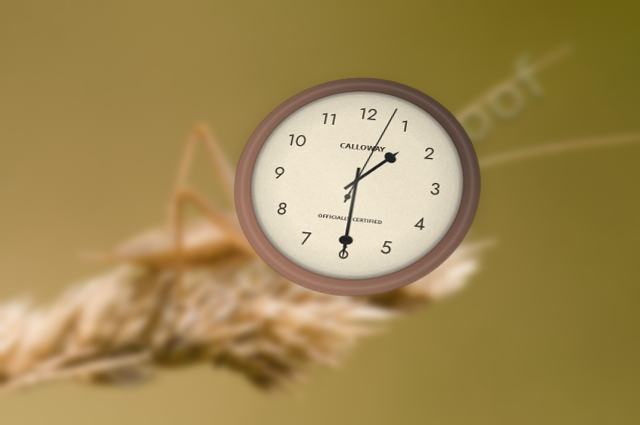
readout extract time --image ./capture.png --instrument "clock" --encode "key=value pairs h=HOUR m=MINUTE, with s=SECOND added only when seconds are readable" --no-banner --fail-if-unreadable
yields h=1 m=30 s=3
